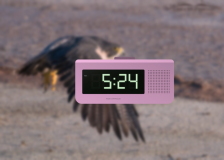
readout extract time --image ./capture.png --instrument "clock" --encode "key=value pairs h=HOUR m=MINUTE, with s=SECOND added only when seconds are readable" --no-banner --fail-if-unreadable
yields h=5 m=24
